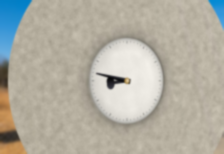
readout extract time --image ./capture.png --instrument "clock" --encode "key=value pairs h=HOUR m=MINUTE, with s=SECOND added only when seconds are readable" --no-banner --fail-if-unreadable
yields h=8 m=47
